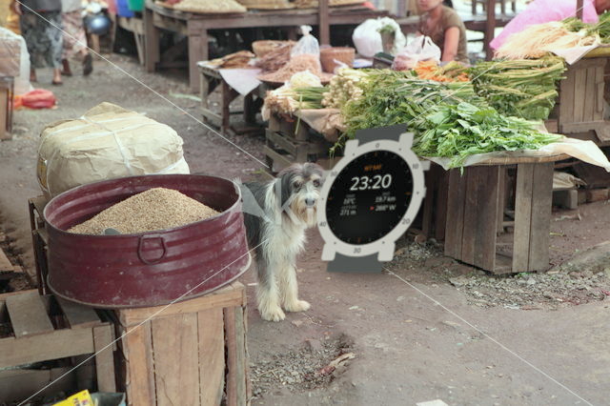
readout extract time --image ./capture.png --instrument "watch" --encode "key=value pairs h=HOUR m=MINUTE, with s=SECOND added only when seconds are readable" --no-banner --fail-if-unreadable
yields h=23 m=20
